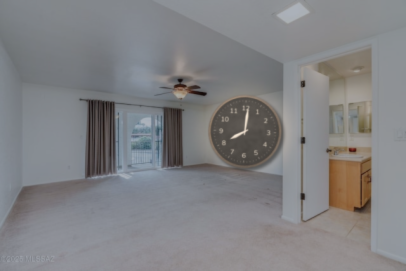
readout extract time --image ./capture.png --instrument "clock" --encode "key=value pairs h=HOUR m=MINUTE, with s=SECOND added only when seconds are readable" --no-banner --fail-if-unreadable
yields h=8 m=1
